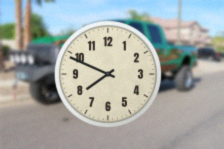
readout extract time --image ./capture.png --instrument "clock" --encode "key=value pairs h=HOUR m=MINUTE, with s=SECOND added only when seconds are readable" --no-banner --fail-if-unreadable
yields h=7 m=49
